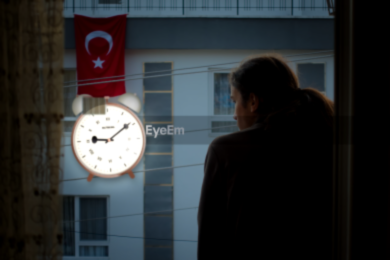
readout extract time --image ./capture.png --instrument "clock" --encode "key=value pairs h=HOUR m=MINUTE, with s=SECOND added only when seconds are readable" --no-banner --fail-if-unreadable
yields h=9 m=9
